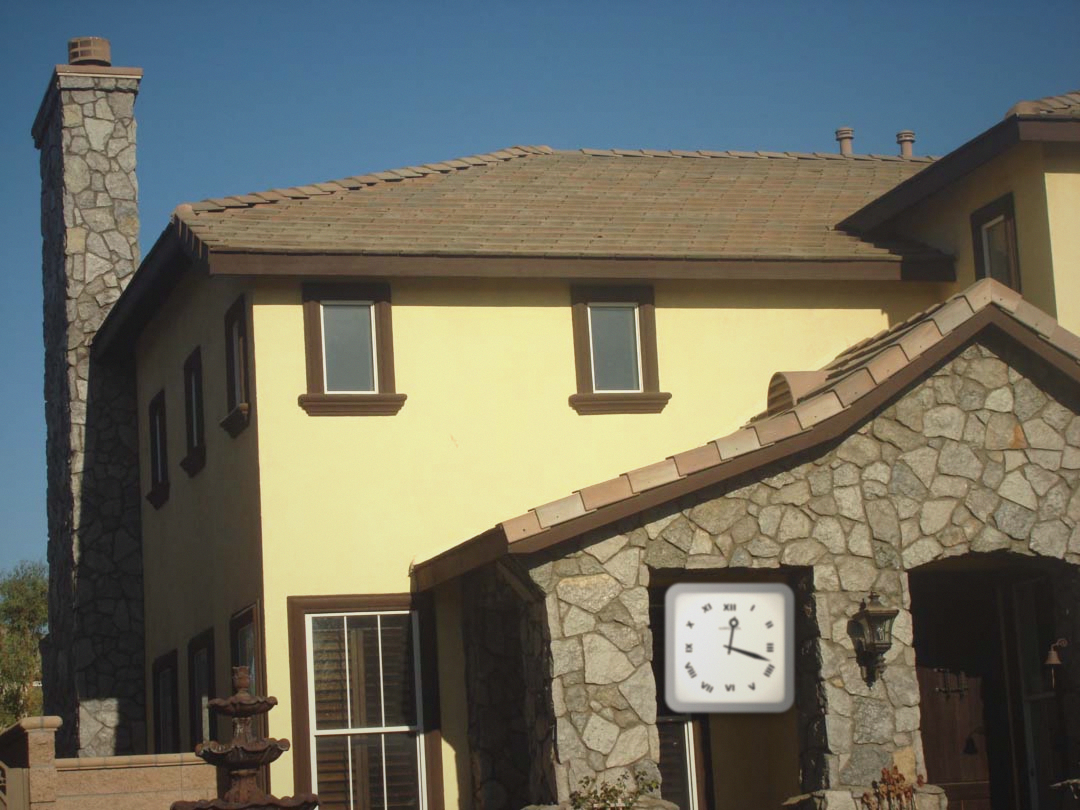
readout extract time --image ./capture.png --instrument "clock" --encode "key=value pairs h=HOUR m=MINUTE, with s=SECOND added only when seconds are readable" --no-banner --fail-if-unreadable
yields h=12 m=18
